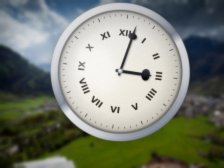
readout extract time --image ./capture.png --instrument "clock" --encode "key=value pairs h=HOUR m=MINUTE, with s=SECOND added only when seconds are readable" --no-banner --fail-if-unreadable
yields h=3 m=2
